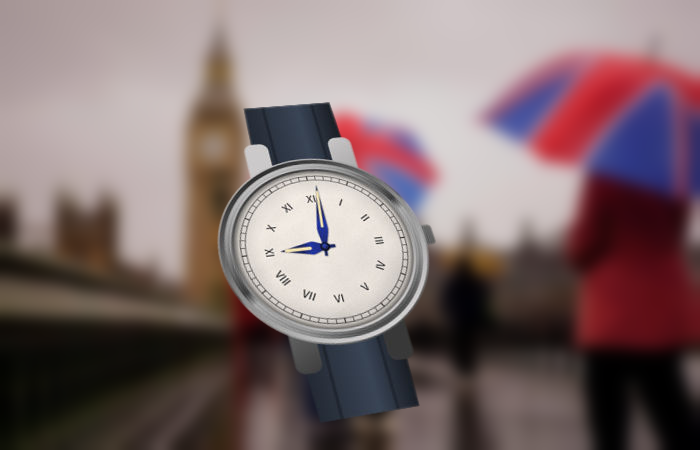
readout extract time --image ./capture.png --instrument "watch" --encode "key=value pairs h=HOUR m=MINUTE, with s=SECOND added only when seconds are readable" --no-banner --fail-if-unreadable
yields h=9 m=1
